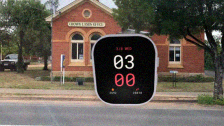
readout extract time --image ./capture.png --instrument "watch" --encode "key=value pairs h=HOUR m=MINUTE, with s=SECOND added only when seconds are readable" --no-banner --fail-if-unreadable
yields h=3 m=0
